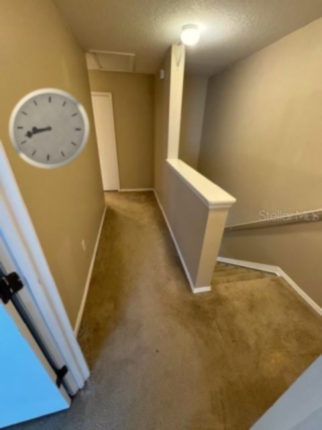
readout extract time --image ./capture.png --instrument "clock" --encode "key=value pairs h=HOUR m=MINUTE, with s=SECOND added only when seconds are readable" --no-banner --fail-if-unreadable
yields h=8 m=42
